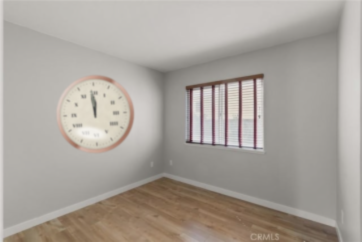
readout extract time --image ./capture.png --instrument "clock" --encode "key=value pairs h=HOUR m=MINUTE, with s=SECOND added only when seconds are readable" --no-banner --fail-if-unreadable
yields h=11 m=59
